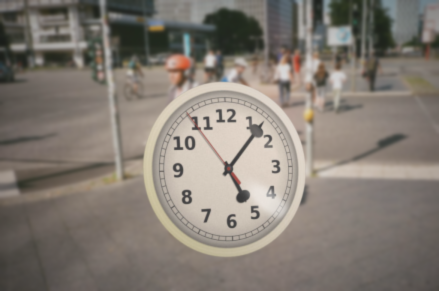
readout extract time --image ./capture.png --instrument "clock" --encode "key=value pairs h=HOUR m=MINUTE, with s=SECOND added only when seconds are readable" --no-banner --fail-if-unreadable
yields h=5 m=6 s=54
